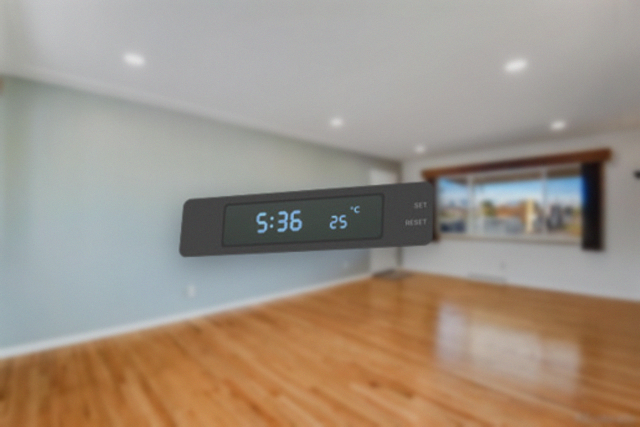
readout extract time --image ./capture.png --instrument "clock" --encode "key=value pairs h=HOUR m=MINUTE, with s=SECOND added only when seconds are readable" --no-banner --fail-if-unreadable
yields h=5 m=36
